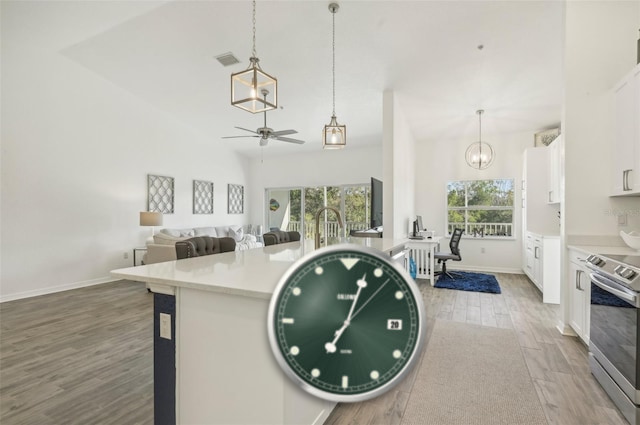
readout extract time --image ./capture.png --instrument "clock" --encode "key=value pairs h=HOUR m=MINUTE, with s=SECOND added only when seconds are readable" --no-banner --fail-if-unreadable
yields h=7 m=3 s=7
